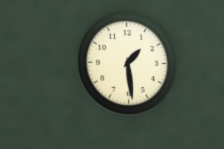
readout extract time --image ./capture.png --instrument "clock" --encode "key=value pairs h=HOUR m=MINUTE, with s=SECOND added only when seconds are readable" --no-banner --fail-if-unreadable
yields h=1 m=29
